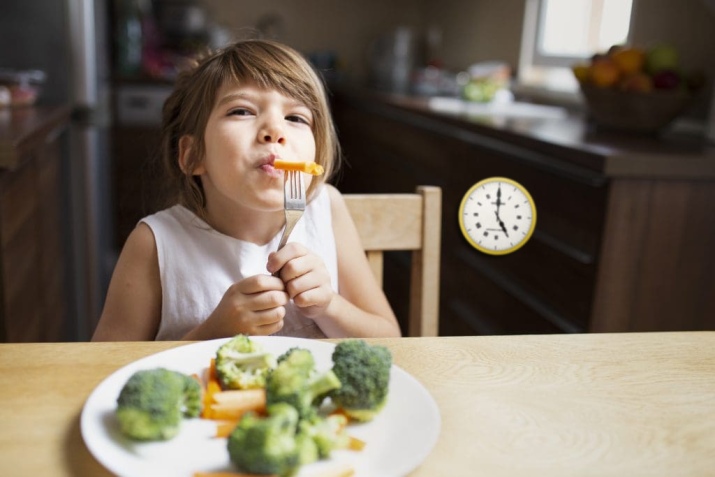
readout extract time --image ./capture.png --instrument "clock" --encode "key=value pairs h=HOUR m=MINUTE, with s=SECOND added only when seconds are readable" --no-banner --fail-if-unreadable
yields h=5 m=0
